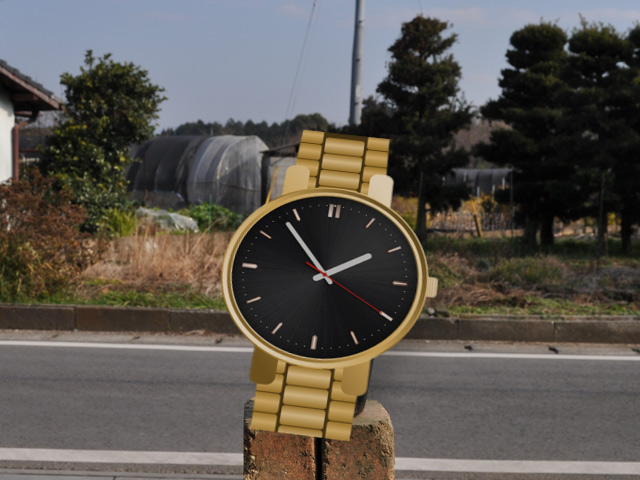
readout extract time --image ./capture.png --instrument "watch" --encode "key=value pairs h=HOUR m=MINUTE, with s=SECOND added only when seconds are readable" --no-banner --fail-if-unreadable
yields h=1 m=53 s=20
